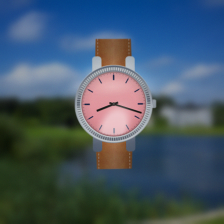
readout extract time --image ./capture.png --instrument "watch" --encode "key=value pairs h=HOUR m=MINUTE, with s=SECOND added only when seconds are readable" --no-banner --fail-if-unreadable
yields h=8 m=18
